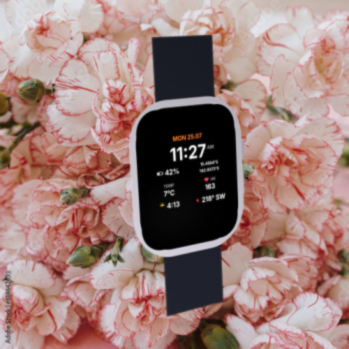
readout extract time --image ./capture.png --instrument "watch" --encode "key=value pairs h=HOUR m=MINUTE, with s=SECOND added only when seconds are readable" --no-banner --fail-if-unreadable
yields h=11 m=27
